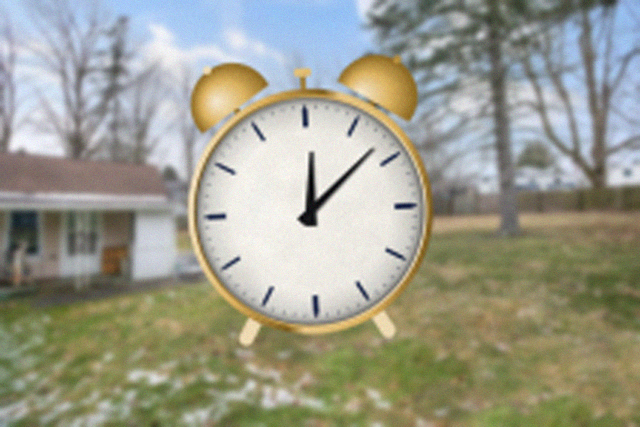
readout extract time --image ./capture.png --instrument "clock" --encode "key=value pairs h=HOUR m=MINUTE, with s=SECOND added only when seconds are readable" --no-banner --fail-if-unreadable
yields h=12 m=8
